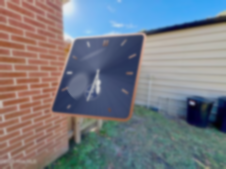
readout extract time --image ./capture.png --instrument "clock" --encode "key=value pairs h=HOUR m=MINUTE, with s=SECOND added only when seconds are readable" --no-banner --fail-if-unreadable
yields h=5 m=31
